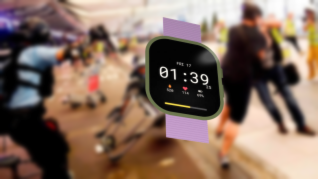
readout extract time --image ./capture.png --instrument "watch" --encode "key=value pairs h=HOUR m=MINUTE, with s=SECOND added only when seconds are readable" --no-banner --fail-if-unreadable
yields h=1 m=39
